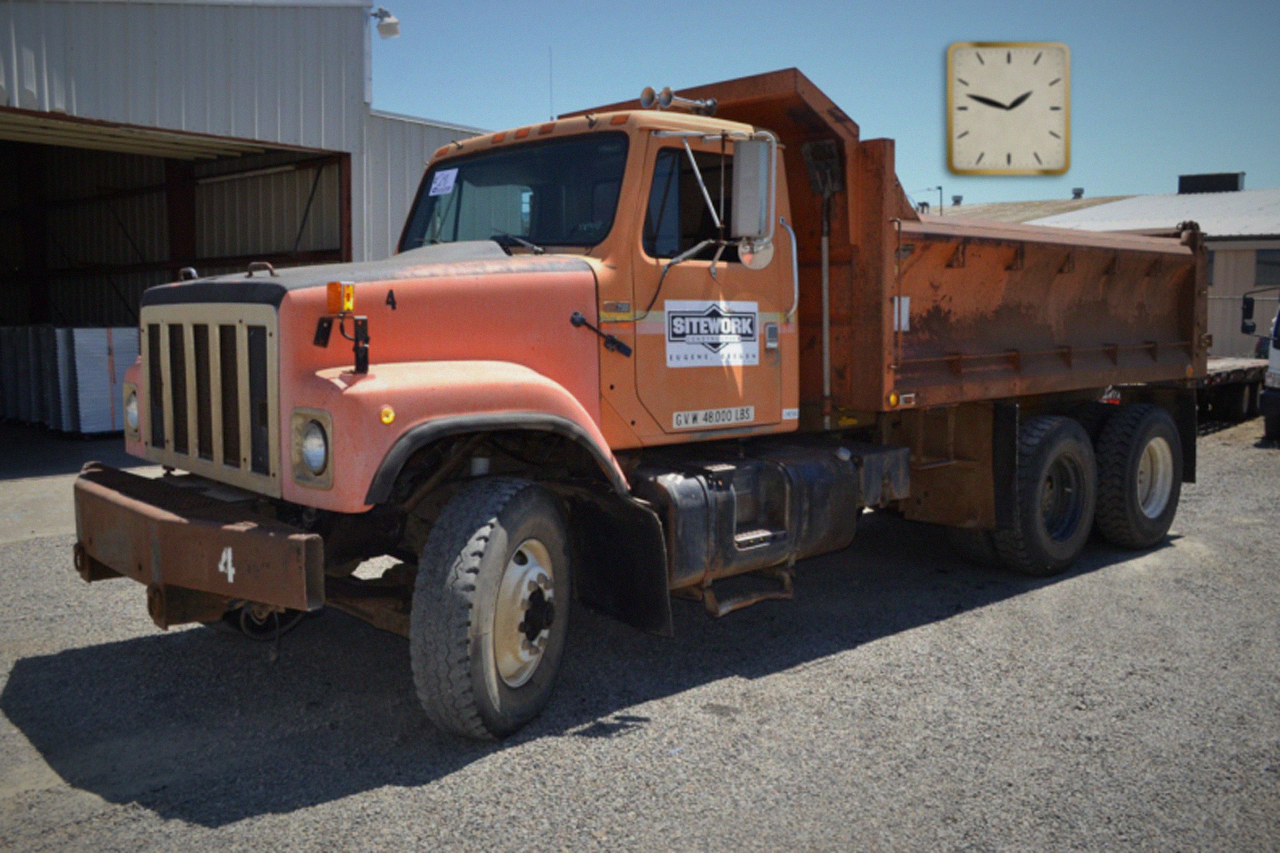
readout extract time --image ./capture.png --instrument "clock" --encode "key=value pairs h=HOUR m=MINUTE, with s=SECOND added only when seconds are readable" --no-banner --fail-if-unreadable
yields h=1 m=48
